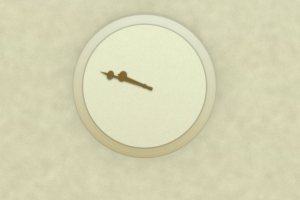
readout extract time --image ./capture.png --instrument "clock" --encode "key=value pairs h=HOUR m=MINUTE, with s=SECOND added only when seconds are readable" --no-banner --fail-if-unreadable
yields h=9 m=48
